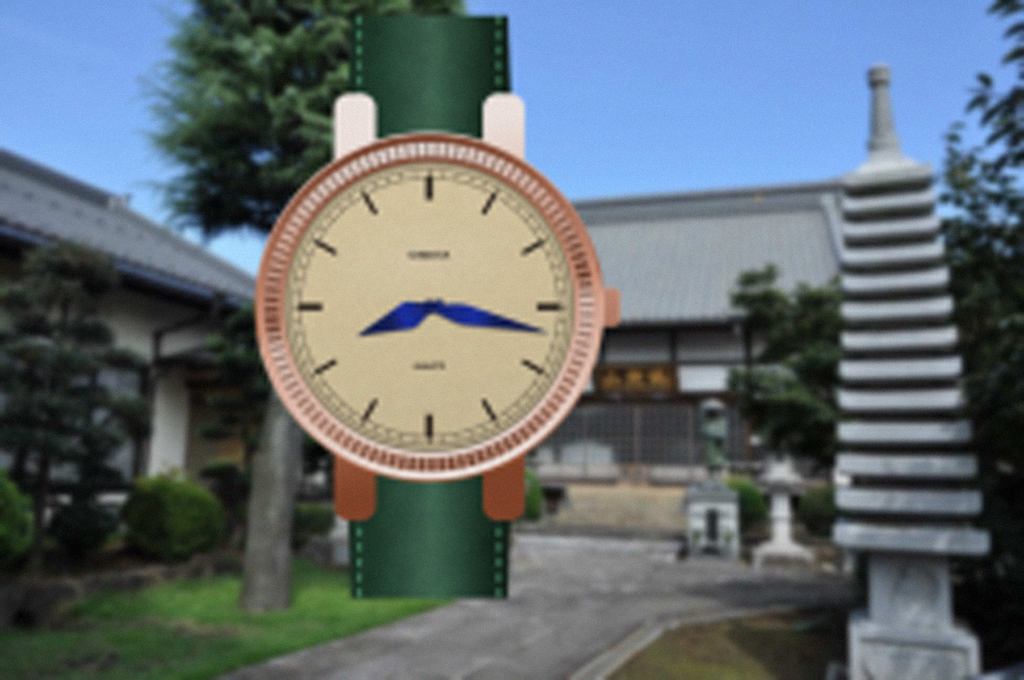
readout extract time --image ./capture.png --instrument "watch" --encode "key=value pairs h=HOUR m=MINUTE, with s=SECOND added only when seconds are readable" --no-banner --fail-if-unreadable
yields h=8 m=17
